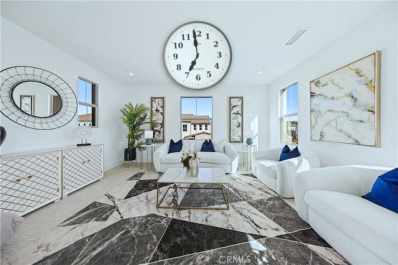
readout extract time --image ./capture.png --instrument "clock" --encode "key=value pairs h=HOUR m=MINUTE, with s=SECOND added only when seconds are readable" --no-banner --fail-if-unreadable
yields h=6 m=59
